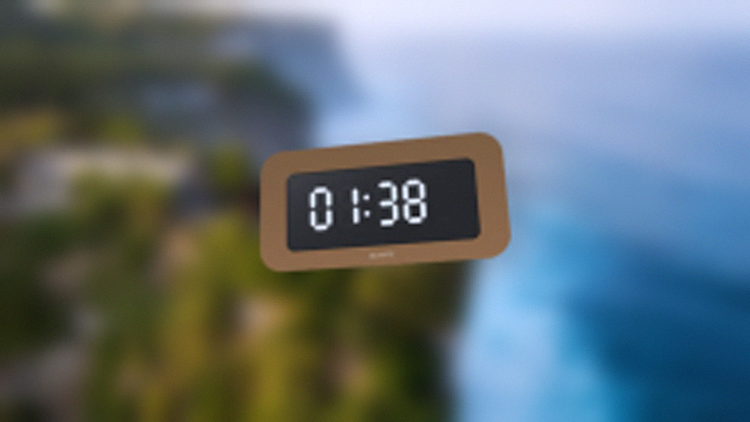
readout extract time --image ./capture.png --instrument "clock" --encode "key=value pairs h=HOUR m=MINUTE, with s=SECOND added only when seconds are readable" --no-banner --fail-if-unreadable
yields h=1 m=38
